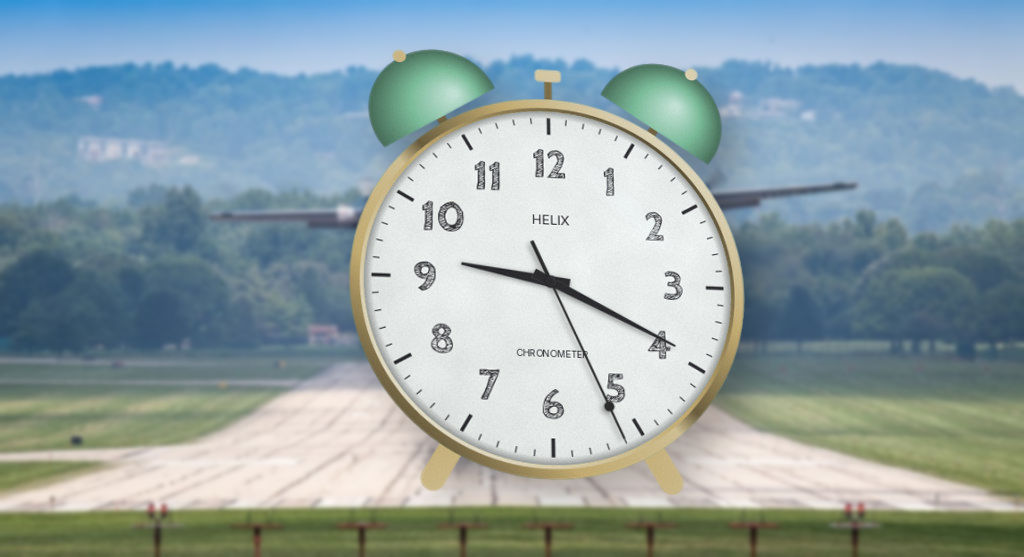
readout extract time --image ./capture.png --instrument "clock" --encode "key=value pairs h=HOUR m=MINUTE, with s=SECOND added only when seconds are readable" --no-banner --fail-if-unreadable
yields h=9 m=19 s=26
